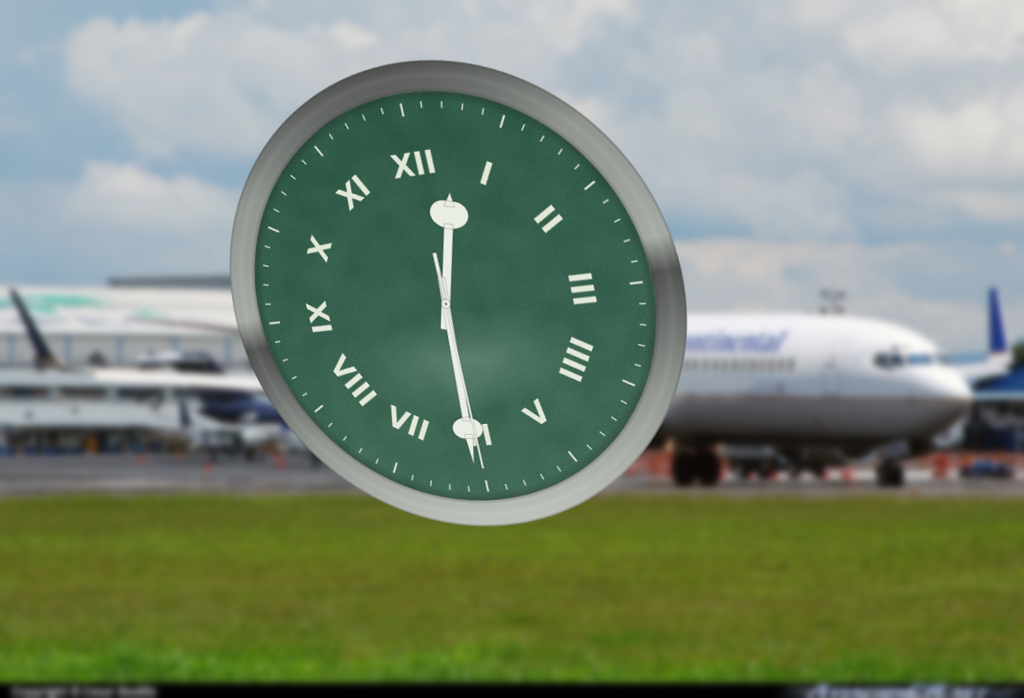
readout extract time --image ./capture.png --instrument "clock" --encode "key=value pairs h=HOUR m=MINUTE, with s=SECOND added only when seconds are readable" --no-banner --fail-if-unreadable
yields h=12 m=30 s=30
